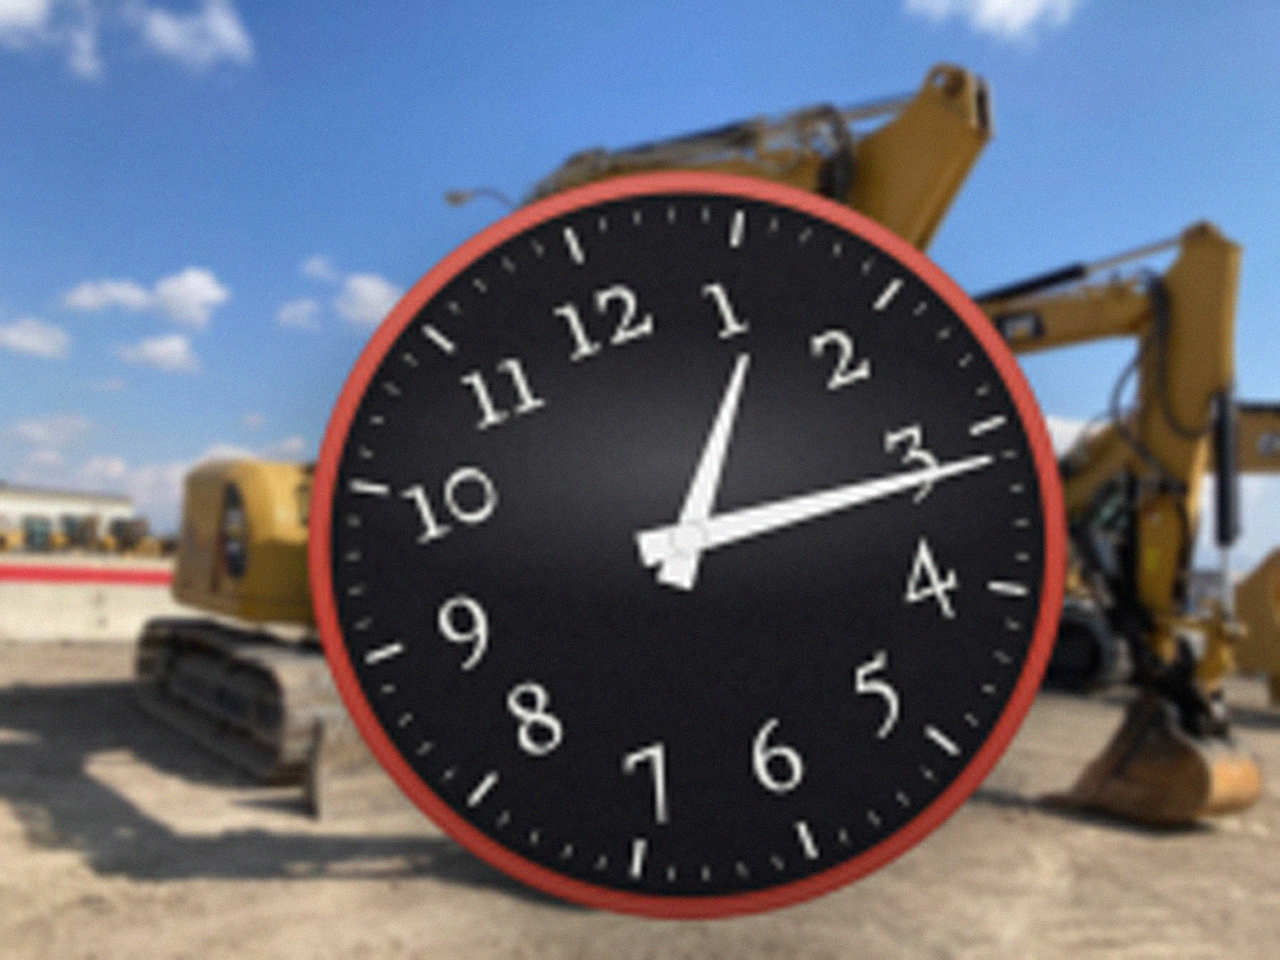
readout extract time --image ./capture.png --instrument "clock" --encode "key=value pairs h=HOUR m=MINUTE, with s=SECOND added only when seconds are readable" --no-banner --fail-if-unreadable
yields h=1 m=16
